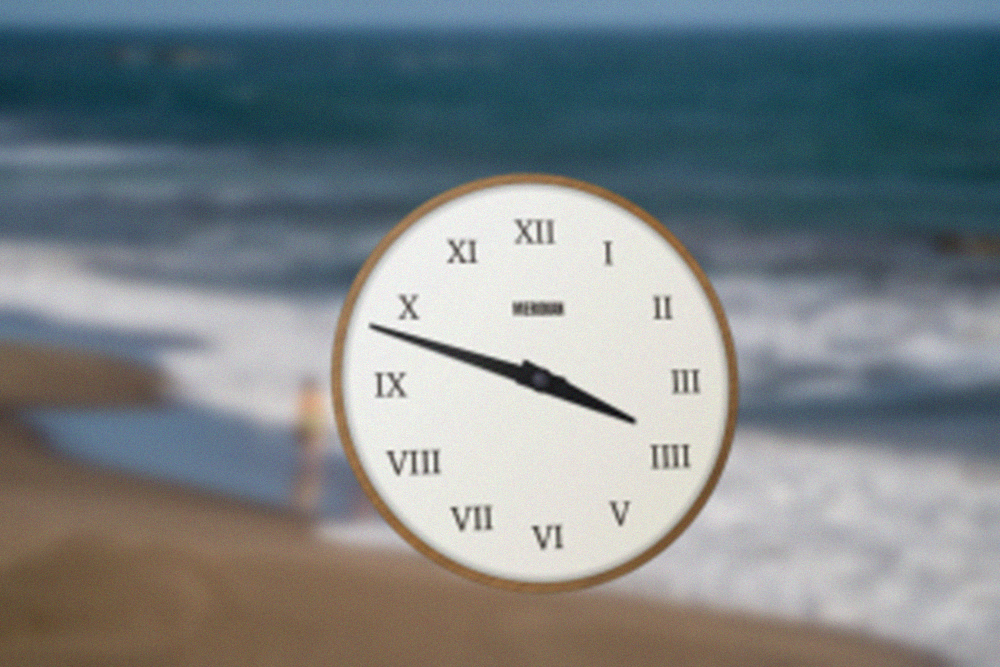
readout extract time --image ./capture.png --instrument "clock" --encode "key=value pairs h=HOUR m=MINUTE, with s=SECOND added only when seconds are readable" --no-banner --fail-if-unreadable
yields h=3 m=48
